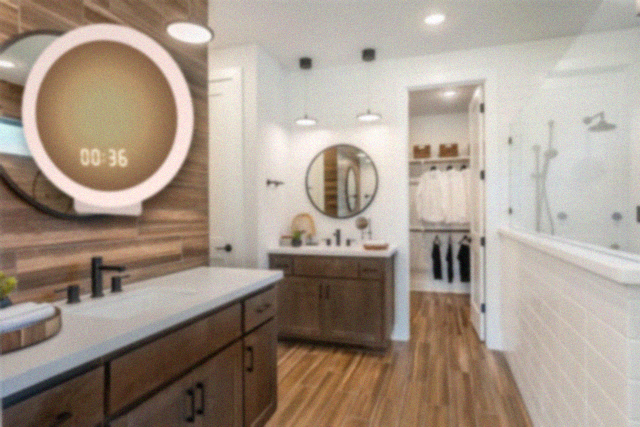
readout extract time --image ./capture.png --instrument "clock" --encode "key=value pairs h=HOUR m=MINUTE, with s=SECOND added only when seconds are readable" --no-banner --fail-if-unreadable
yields h=0 m=36
